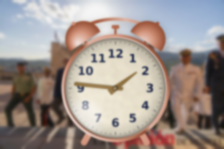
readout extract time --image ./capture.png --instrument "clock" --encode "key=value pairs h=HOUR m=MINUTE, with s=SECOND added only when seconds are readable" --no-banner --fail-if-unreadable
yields h=1 m=46
